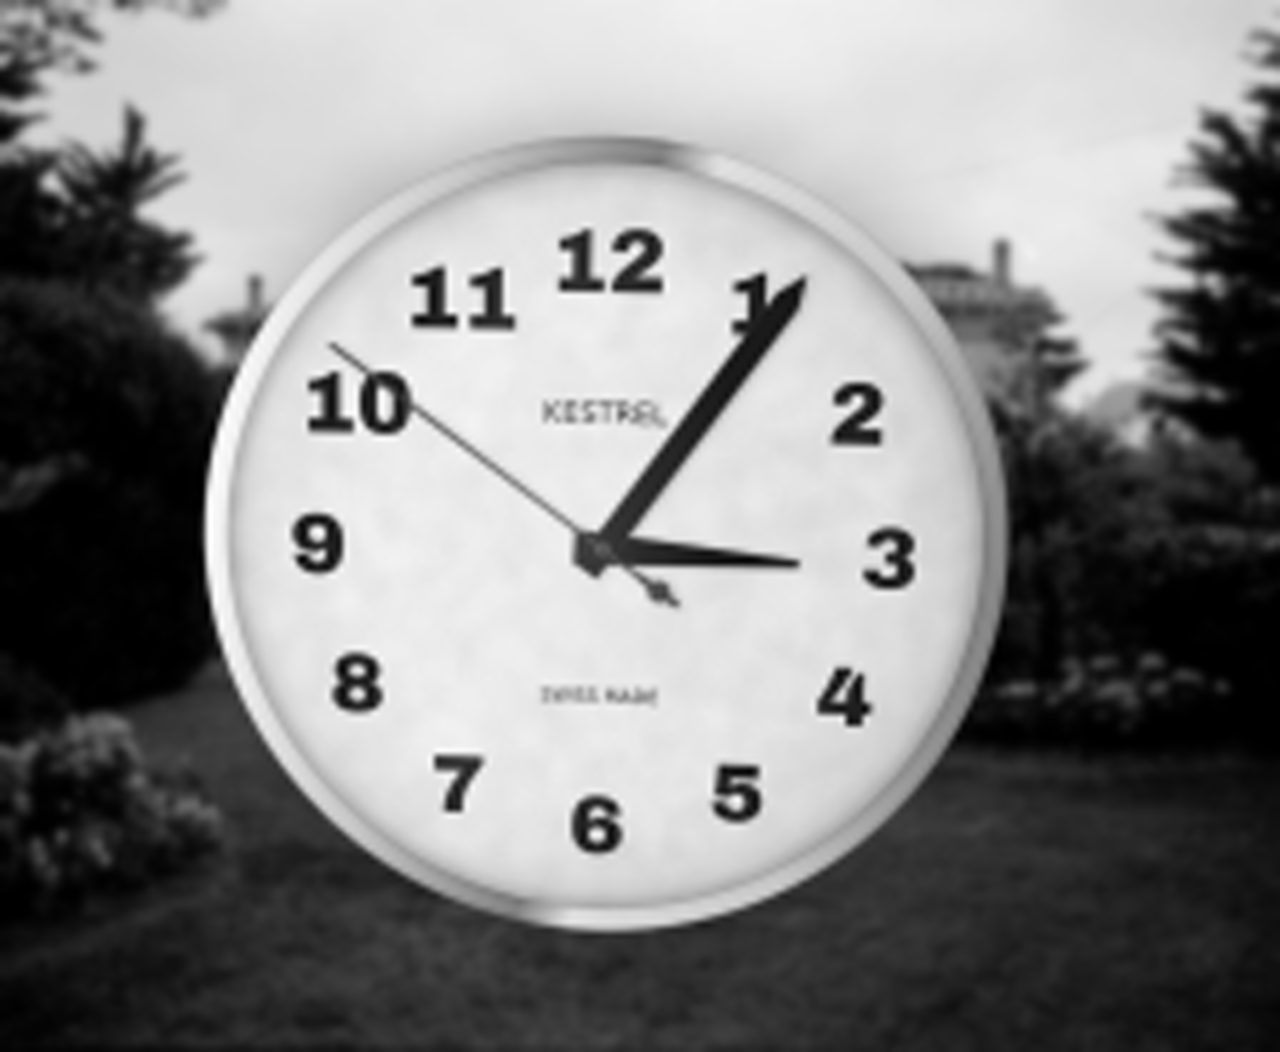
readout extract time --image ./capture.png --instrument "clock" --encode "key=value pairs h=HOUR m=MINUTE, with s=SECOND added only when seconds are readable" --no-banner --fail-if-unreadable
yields h=3 m=5 s=51
